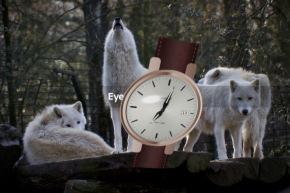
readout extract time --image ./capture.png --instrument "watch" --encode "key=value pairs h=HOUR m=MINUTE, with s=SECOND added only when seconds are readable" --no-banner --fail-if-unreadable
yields h=7 m=2
